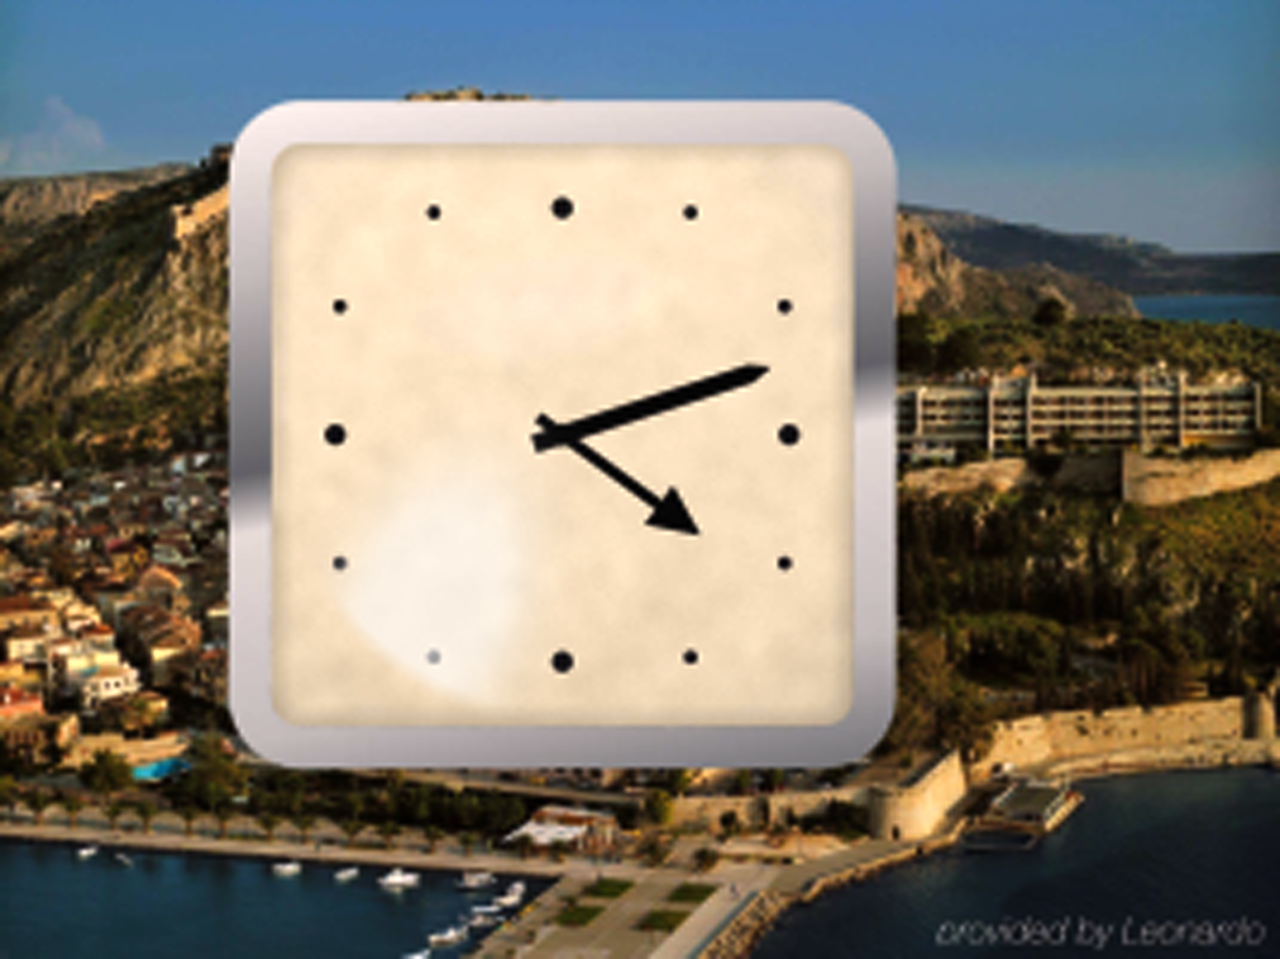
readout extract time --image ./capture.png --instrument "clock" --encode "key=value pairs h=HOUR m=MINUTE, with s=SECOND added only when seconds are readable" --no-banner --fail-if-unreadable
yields h=4 m=12
